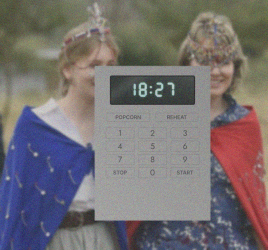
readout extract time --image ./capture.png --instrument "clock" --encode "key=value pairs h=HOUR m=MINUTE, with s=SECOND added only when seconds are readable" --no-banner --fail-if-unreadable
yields h=18 m=27
